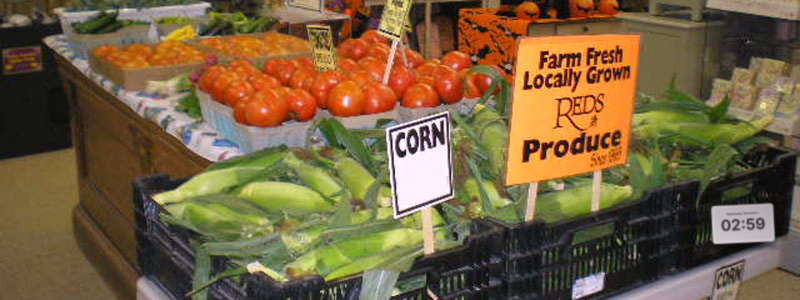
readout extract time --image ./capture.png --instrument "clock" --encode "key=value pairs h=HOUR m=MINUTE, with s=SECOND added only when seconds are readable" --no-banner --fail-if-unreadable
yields h=2 m=59
